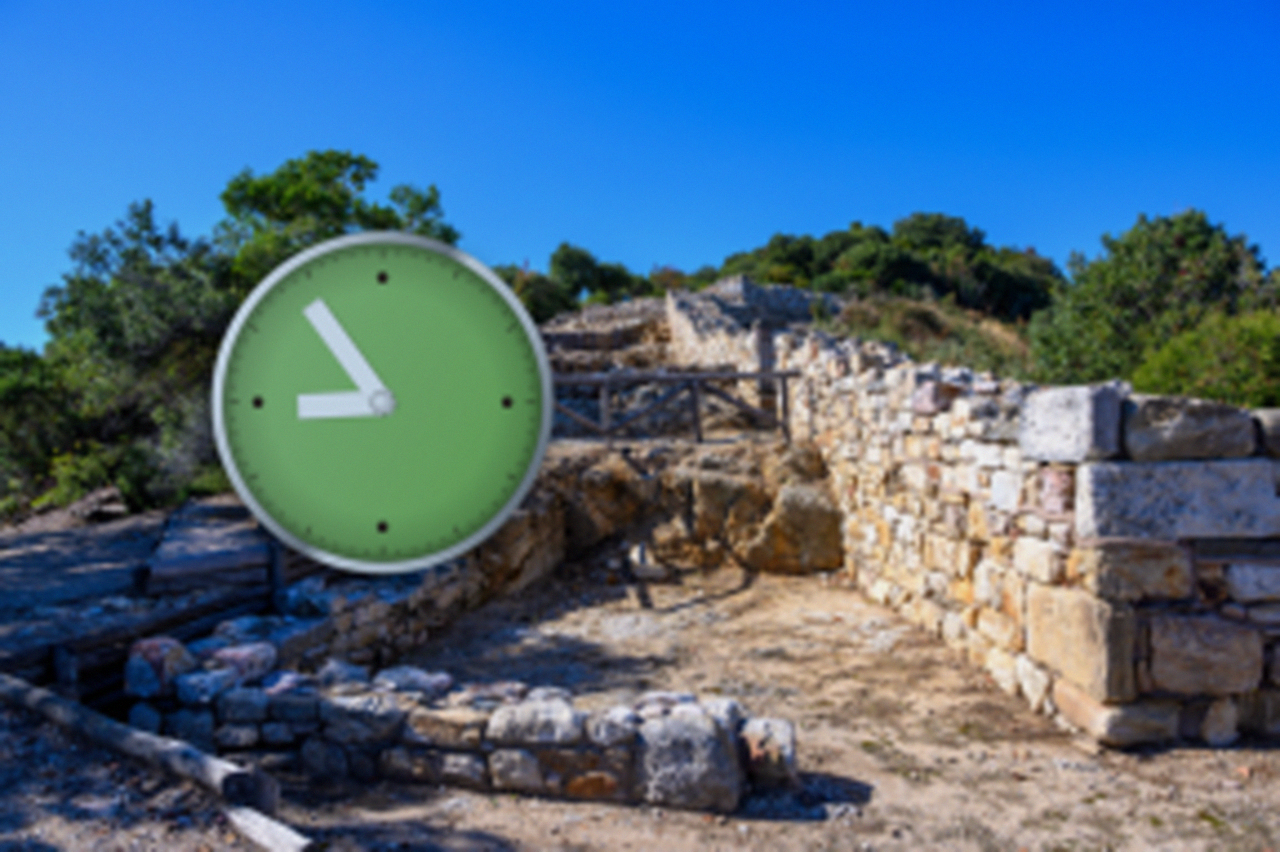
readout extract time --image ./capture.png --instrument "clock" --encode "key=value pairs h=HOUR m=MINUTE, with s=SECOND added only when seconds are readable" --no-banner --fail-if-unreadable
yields h=8 m=54
